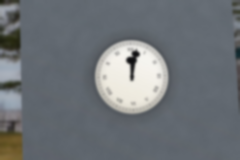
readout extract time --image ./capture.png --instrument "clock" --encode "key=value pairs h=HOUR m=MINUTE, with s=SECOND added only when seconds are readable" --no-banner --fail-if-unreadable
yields h=12 m=2
